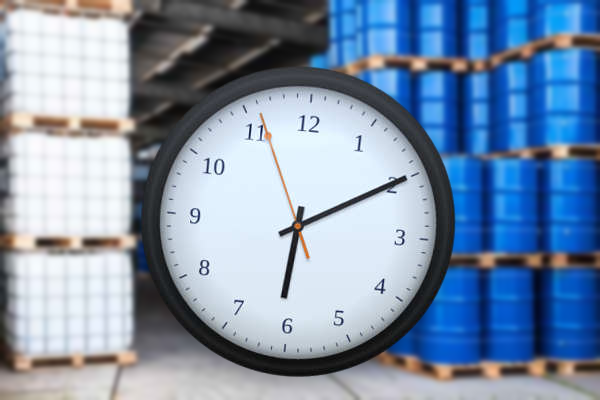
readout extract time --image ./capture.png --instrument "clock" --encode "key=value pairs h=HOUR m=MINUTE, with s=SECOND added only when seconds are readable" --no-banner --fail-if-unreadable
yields h=6 m=9 s=56
